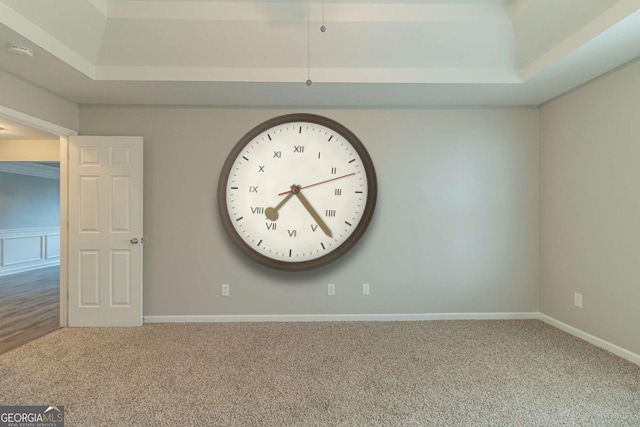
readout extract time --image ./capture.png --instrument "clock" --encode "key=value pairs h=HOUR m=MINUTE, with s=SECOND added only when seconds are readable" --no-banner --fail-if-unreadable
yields h=7 m=23 s=12
